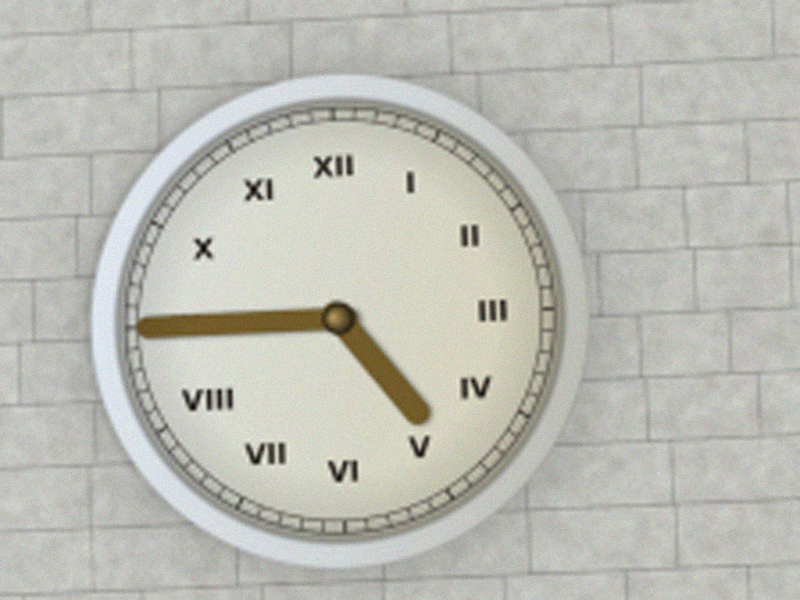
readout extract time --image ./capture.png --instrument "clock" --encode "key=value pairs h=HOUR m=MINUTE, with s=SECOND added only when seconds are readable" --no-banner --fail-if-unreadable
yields h=4 m=45
